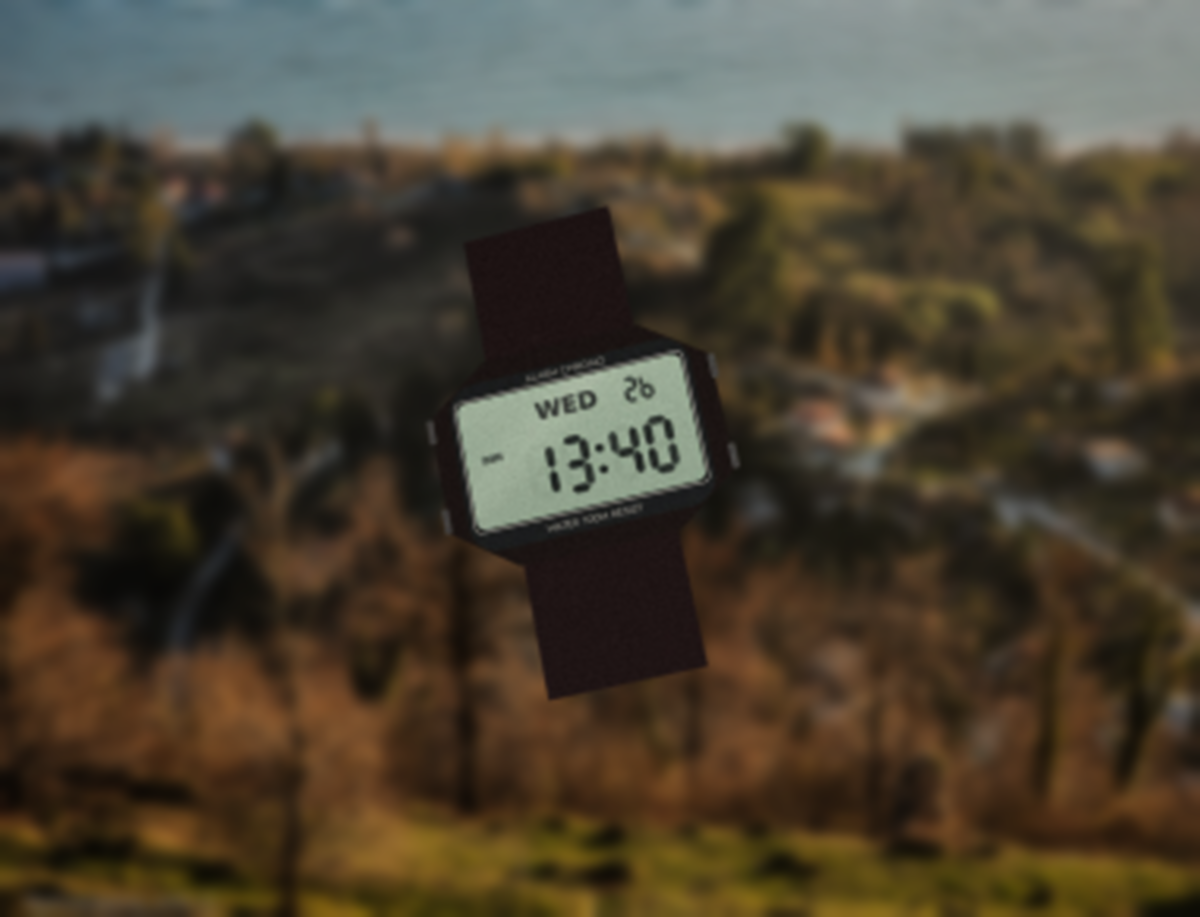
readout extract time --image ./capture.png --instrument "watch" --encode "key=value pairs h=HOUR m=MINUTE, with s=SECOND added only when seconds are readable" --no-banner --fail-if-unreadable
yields h=13 m=40
